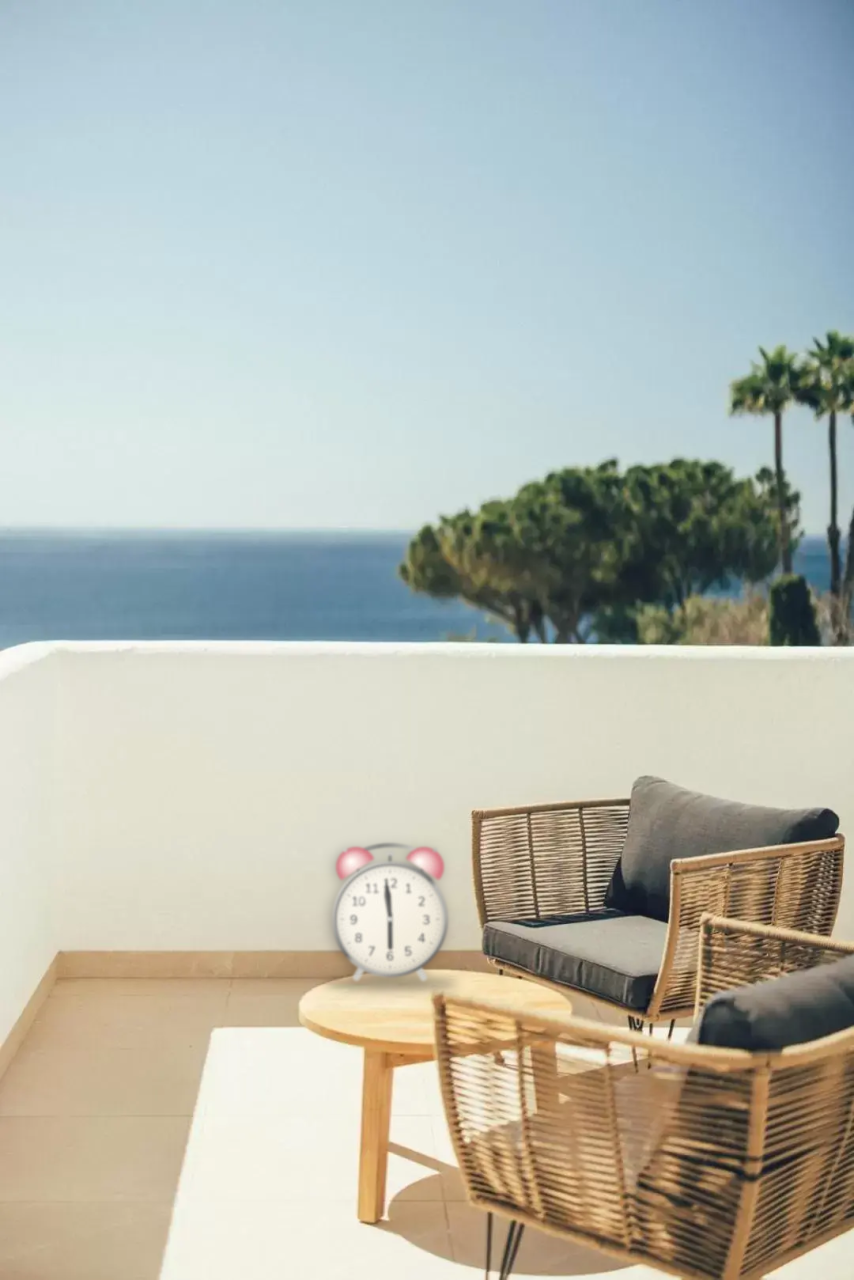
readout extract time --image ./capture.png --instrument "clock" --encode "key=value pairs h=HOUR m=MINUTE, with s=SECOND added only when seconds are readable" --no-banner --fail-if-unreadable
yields h=5 m=59
